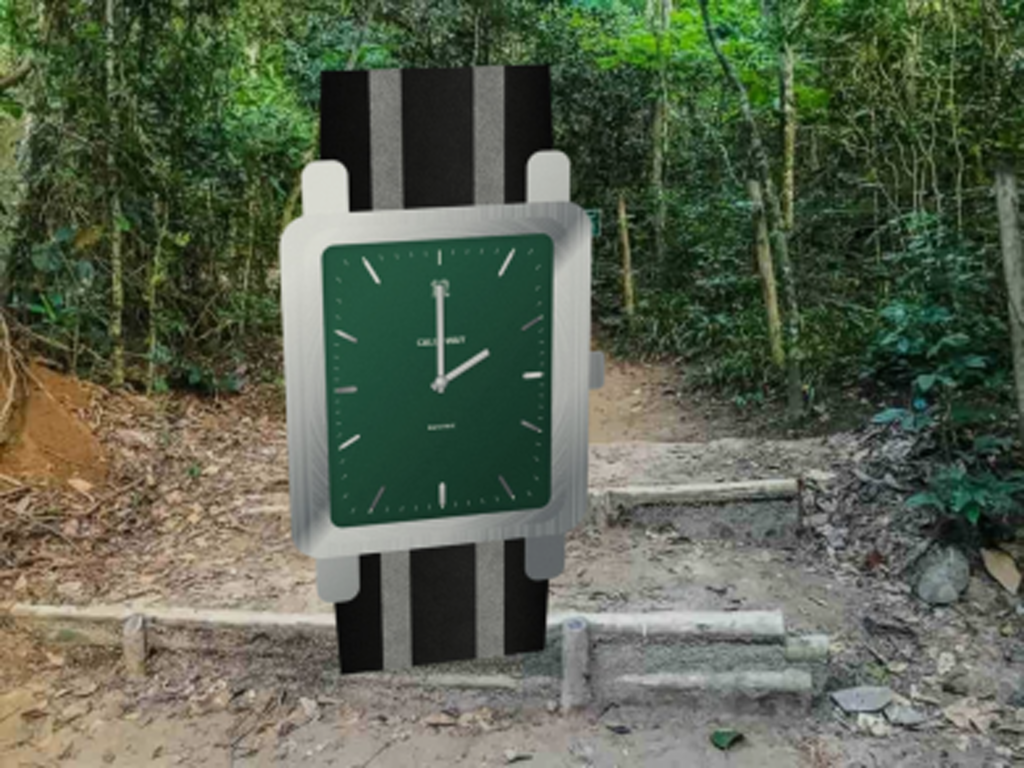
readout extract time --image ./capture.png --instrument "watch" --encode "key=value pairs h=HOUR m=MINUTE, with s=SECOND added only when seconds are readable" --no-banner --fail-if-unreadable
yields h=2 m=0
